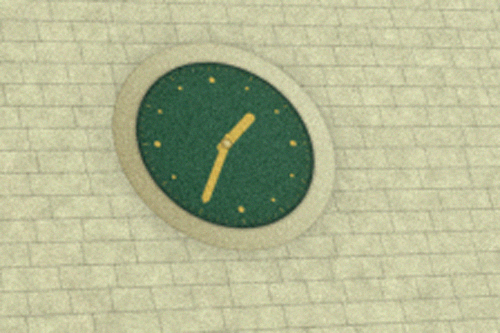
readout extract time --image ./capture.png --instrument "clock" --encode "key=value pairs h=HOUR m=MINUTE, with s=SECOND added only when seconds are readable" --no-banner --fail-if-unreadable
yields h=1 m=35
